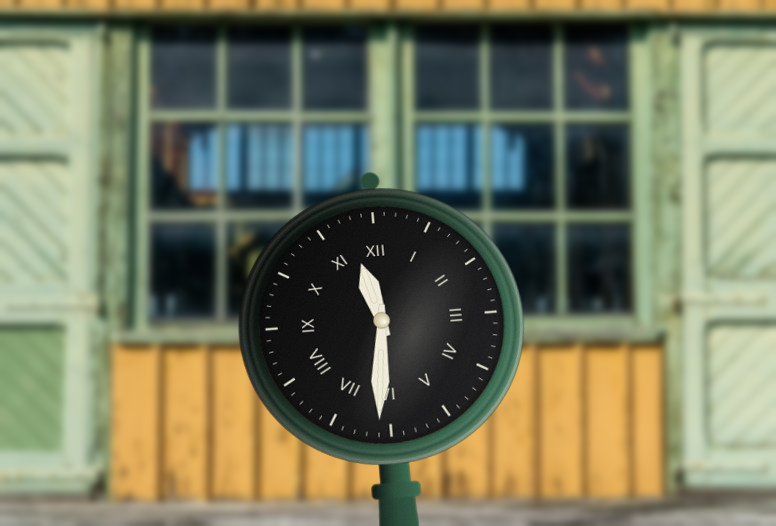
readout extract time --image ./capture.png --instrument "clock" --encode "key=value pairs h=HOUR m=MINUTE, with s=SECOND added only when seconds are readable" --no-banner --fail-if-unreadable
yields h=11 m=31
